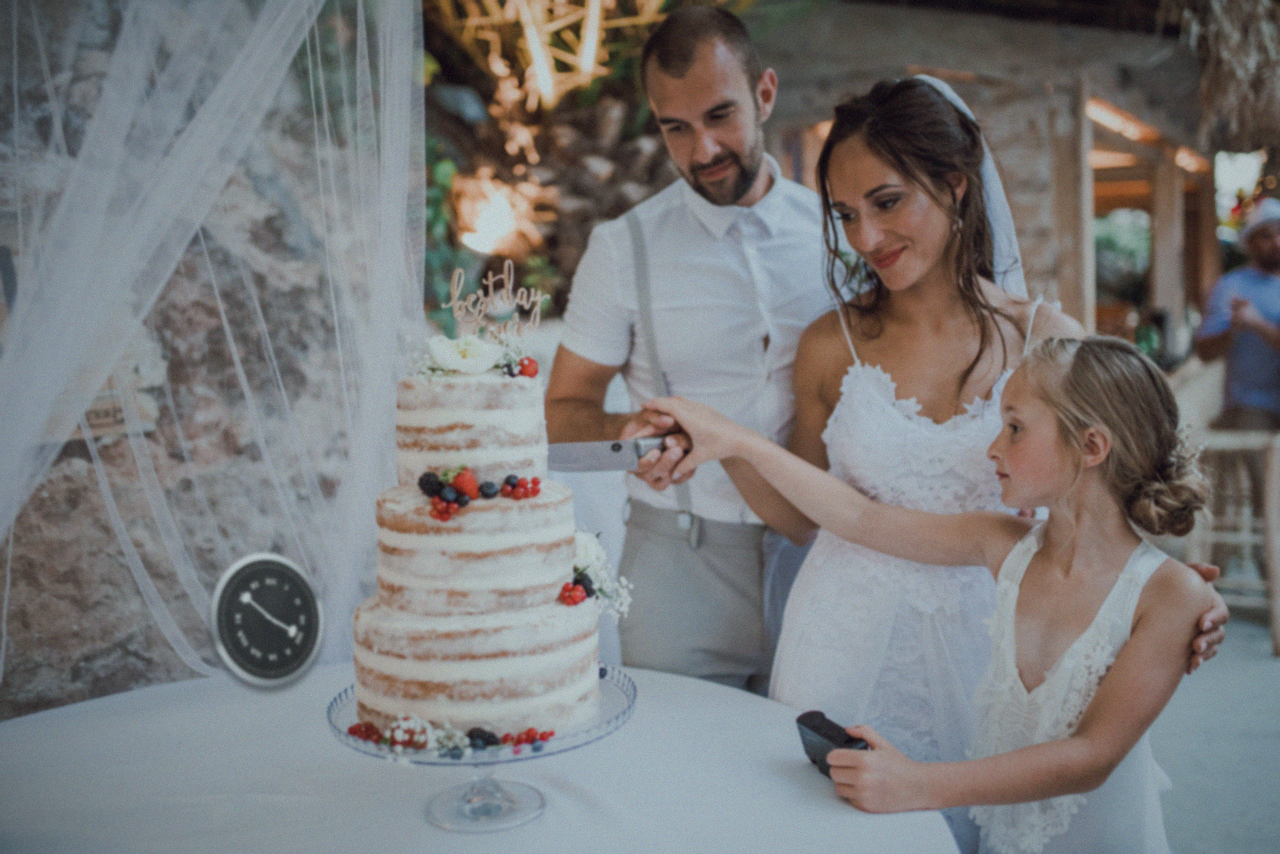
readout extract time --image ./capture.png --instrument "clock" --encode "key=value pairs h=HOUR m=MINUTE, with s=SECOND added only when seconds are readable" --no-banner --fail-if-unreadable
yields h=3 m=51
